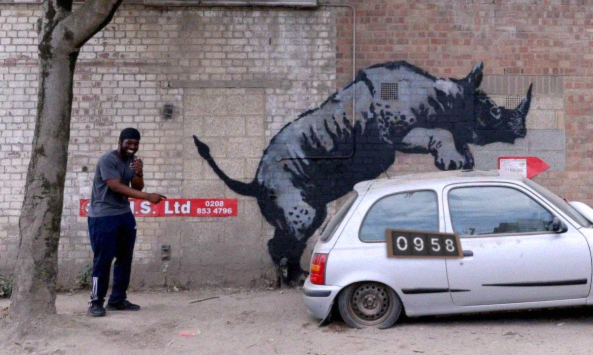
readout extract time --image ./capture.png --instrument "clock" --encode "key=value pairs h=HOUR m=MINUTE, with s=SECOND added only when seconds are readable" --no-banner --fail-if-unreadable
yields h=9 m=58
